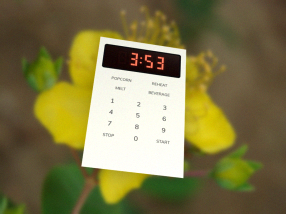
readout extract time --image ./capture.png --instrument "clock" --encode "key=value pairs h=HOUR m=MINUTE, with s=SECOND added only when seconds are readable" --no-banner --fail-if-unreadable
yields h=3 m=53
